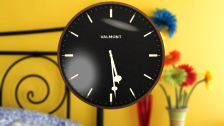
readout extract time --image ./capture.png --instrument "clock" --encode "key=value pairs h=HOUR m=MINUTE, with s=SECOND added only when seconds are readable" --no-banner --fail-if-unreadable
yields h=5 m=29
